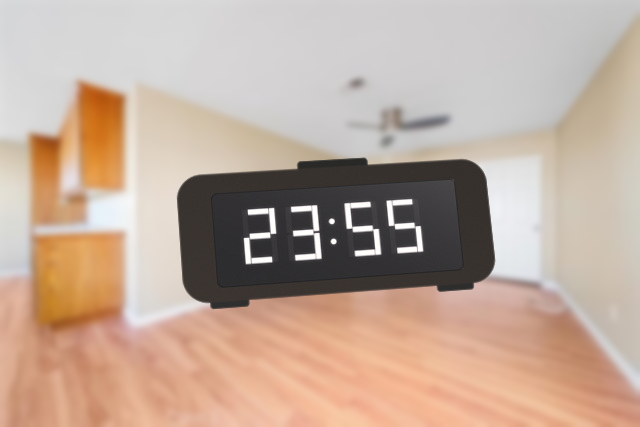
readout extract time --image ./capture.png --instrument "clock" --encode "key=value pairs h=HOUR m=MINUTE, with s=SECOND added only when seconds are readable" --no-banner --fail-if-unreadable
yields h=23 m=55
